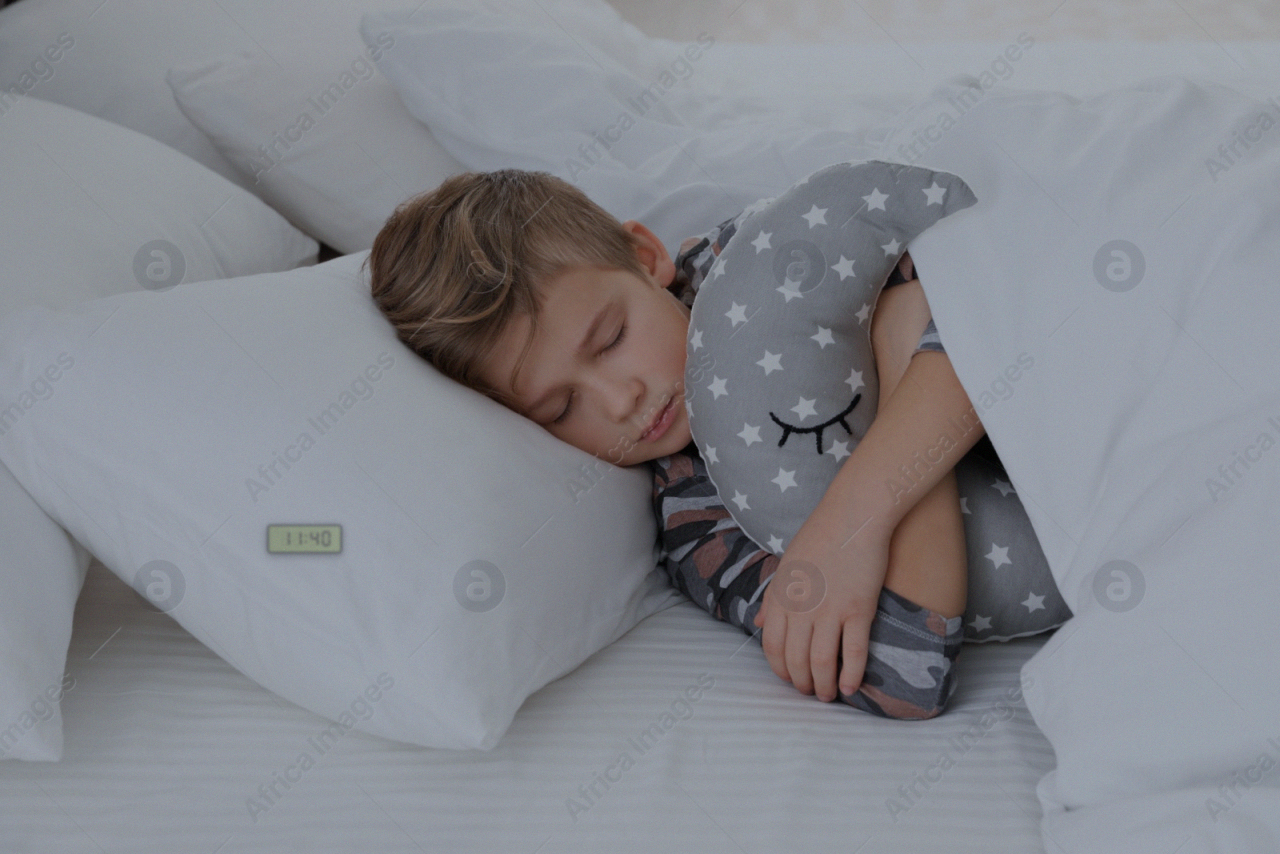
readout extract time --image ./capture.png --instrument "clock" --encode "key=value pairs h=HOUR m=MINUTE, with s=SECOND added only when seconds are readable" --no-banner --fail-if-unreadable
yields h=11 m=40
